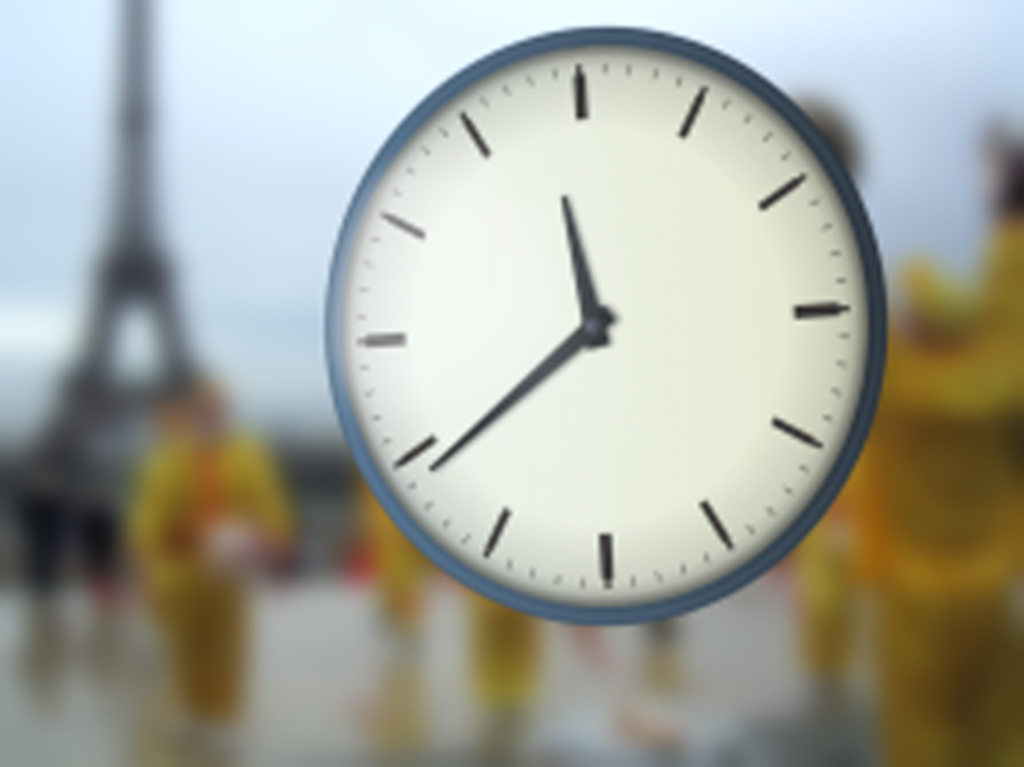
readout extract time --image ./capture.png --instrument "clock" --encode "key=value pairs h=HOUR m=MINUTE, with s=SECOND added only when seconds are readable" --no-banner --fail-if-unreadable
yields h=11 m=39
